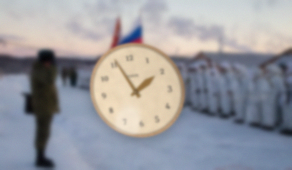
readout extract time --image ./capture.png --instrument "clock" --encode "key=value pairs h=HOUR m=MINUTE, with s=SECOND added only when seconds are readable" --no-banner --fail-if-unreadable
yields h=1 m=56
